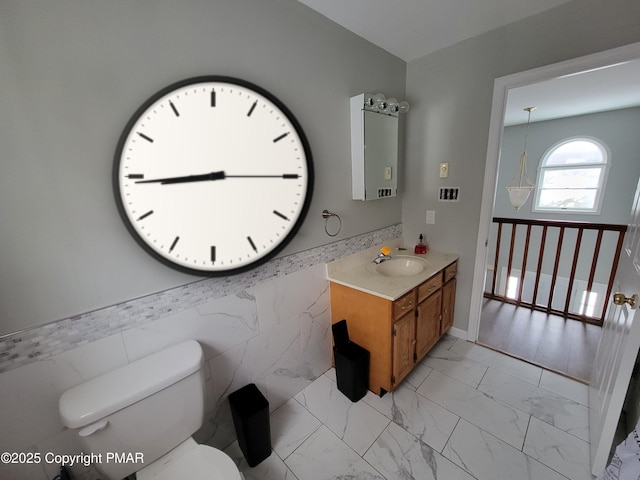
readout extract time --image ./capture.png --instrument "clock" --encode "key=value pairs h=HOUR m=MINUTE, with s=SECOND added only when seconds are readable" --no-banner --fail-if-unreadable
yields h=8 m=44 s=15
